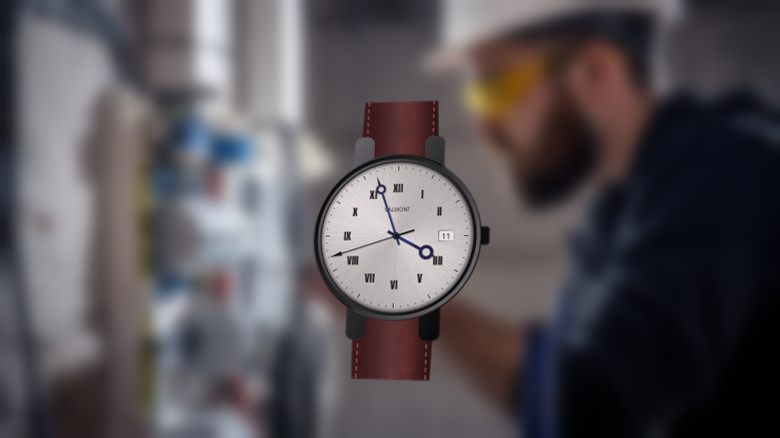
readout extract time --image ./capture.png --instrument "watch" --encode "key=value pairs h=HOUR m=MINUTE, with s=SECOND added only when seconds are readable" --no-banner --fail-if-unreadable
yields h=3 m=56 s=42
